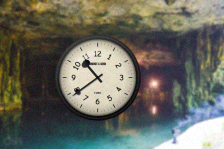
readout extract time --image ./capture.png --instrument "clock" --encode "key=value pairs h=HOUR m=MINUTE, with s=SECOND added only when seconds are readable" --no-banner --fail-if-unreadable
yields h=10 m=39
